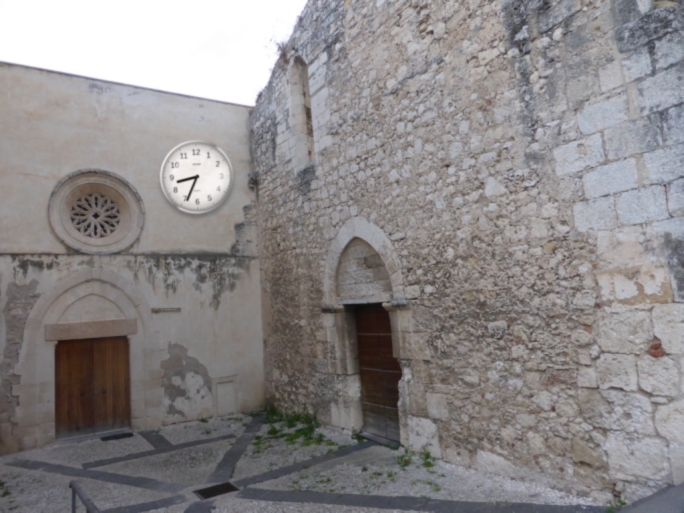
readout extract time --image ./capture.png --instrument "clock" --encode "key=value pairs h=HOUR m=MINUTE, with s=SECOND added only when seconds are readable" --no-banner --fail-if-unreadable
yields h=8 m=34
